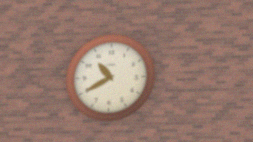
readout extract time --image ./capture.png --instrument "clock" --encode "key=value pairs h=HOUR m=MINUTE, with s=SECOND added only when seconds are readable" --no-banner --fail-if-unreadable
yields h=10 m=40
